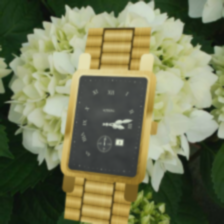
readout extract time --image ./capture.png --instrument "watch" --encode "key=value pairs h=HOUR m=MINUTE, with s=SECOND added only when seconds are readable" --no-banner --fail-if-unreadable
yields h=3 m=13
